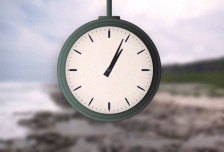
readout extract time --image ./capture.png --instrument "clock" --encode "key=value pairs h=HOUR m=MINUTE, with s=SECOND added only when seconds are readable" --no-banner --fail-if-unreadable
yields h=1 m=4
